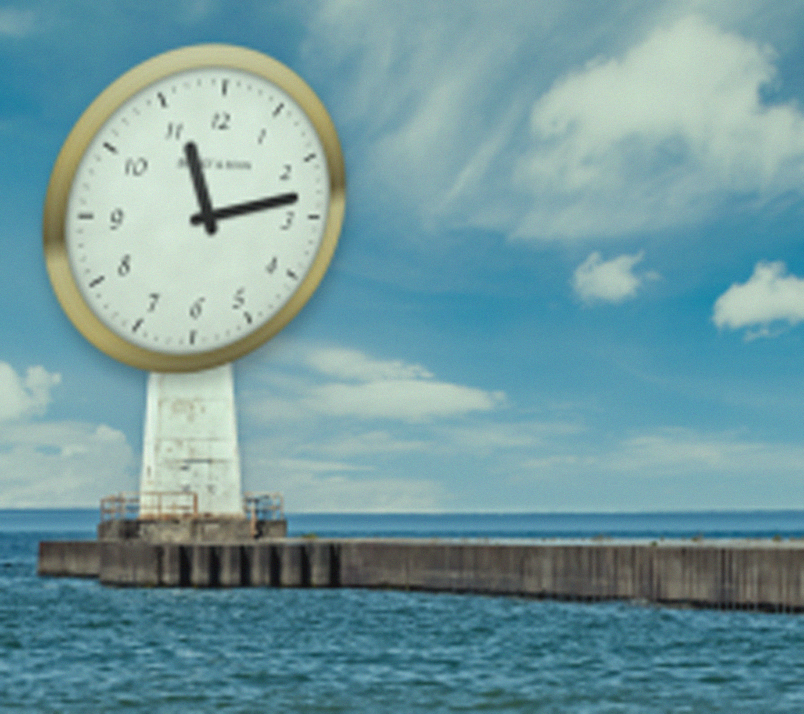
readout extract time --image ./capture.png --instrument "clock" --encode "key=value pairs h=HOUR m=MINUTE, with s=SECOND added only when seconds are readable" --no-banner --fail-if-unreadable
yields h=11 m=13
